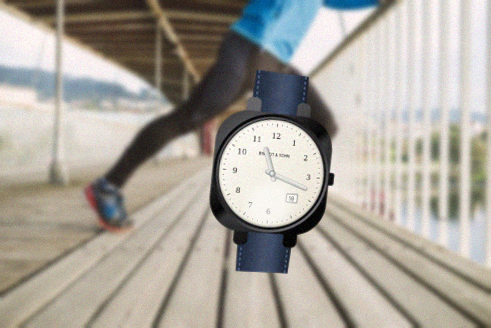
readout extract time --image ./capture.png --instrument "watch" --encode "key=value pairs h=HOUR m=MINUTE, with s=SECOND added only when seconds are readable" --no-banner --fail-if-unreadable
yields h=11 m=18
